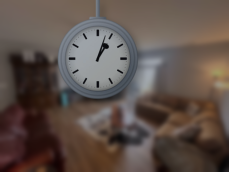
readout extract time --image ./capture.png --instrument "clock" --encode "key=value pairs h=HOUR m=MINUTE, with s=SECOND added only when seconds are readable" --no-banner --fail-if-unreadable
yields h=1 m=3
